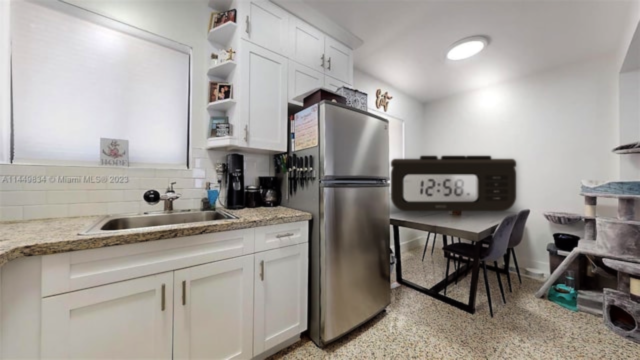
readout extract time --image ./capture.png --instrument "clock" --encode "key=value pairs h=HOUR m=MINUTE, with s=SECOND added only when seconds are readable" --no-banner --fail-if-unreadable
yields h=12 m=58
